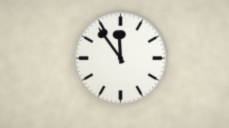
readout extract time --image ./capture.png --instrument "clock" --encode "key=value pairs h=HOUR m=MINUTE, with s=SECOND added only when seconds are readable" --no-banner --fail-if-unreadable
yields h=11 m=54
